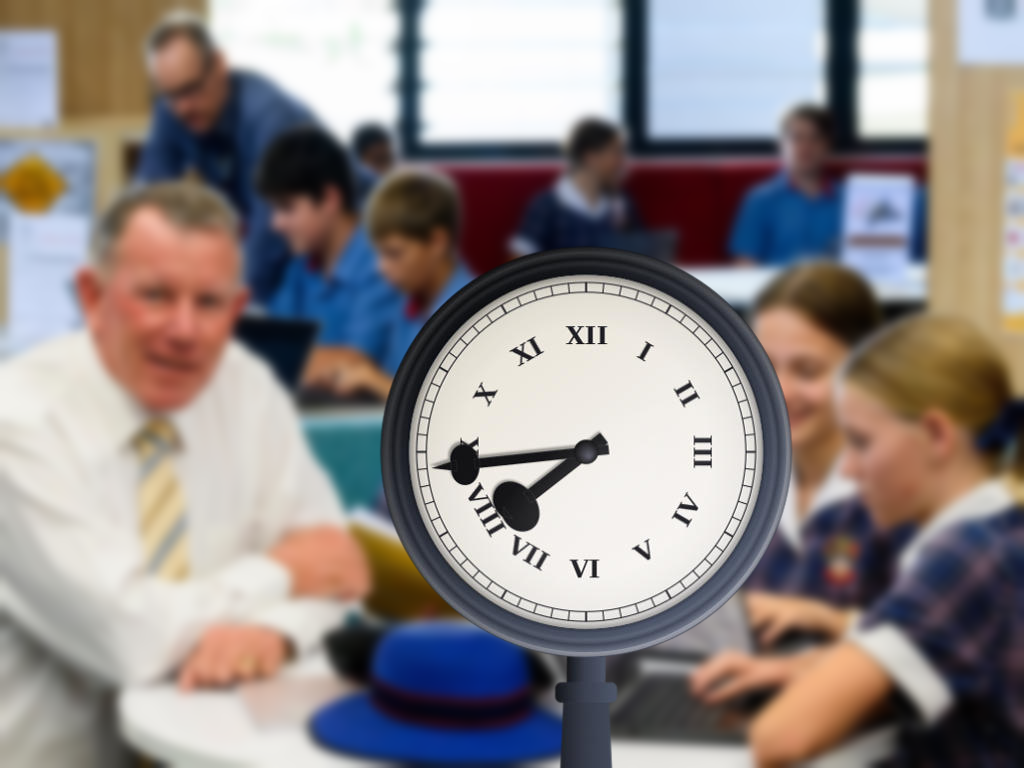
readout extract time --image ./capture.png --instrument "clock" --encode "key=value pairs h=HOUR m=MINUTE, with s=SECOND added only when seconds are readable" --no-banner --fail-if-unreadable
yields h=7 m=44
